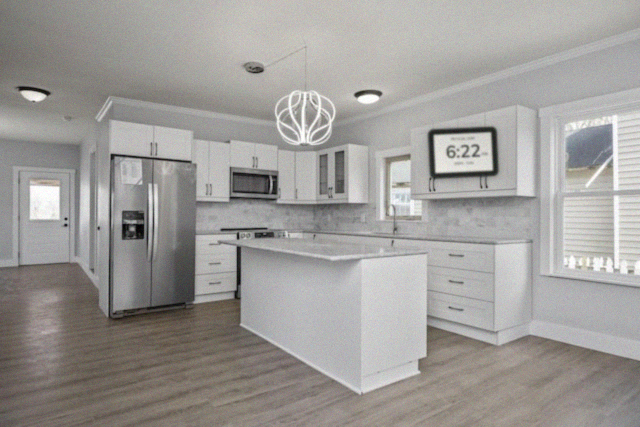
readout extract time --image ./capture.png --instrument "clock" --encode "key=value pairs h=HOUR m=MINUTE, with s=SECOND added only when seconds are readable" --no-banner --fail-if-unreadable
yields h=6 m=22
